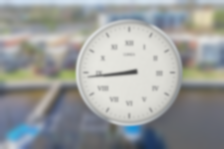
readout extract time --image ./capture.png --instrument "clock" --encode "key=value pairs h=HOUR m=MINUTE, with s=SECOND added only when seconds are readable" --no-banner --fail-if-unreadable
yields h=8 m=44
